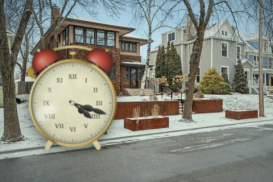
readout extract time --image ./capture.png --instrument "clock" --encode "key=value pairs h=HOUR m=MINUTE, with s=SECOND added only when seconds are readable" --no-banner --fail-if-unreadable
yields h=4 m=18
